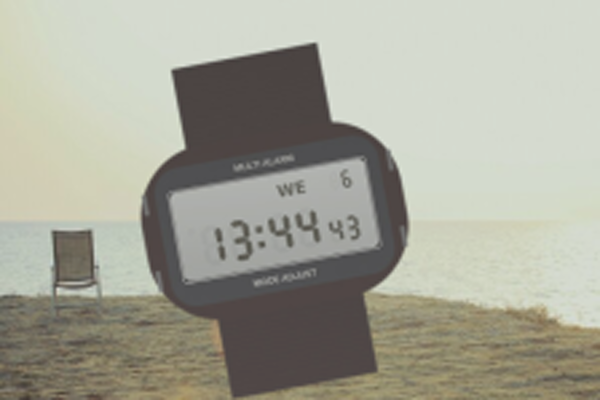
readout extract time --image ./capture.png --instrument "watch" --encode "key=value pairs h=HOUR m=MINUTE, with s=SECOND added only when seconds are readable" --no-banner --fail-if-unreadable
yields h=13 m=44 s=43
